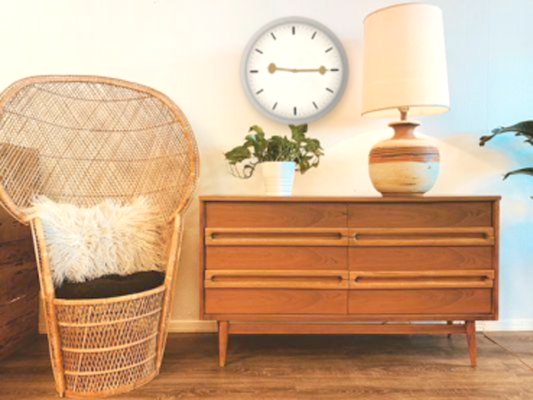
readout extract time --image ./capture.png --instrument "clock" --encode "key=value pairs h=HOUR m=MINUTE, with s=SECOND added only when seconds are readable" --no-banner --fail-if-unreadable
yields h=9 m=15
